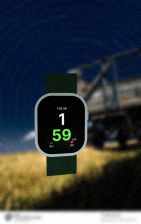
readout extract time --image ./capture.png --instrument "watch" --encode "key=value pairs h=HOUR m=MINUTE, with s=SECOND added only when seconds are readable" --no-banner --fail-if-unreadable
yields h=1 m=59
